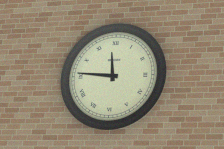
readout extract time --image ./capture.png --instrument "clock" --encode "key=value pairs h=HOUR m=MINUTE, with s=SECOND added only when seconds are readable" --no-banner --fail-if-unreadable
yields h=11 m=46
